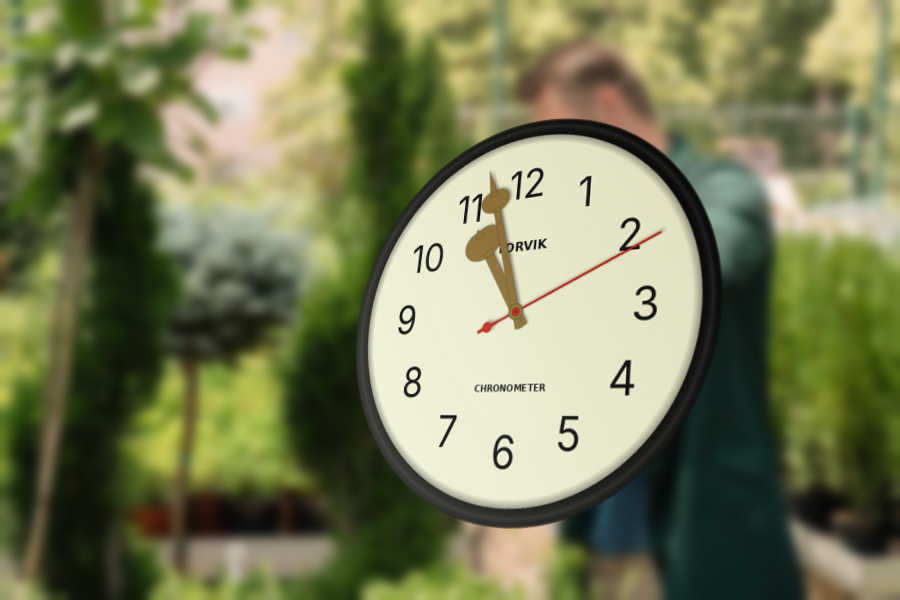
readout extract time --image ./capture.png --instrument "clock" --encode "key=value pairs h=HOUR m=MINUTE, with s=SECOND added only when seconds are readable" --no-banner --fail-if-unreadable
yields h=10 m=57 s=11
